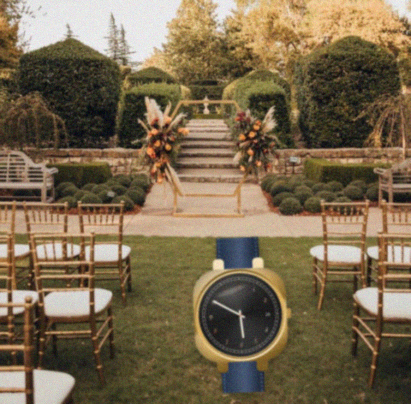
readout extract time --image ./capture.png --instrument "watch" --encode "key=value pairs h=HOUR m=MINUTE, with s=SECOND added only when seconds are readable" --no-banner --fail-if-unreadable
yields h=5 m=50
